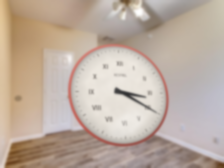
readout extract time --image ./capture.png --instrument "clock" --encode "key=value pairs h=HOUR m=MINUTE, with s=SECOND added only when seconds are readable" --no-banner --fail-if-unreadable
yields h=3 m=20
